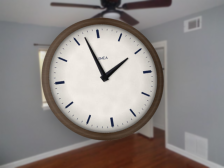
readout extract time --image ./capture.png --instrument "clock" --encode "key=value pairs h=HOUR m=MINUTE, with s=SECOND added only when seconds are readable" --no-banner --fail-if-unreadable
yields h=1 m=57
